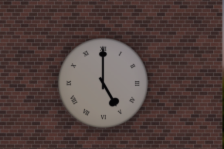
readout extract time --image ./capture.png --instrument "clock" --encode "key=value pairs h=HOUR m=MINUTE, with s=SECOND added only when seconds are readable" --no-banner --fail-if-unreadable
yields h=5 m=0
